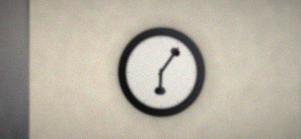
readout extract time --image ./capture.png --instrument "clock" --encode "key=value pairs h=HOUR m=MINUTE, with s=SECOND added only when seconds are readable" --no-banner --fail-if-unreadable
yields h=6 m=6
